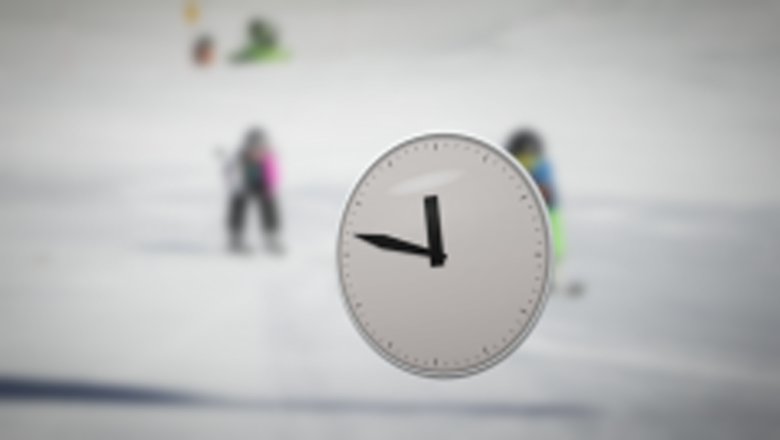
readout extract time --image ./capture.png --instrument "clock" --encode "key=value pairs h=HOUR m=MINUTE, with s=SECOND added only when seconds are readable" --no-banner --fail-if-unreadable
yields h=11 m=47
